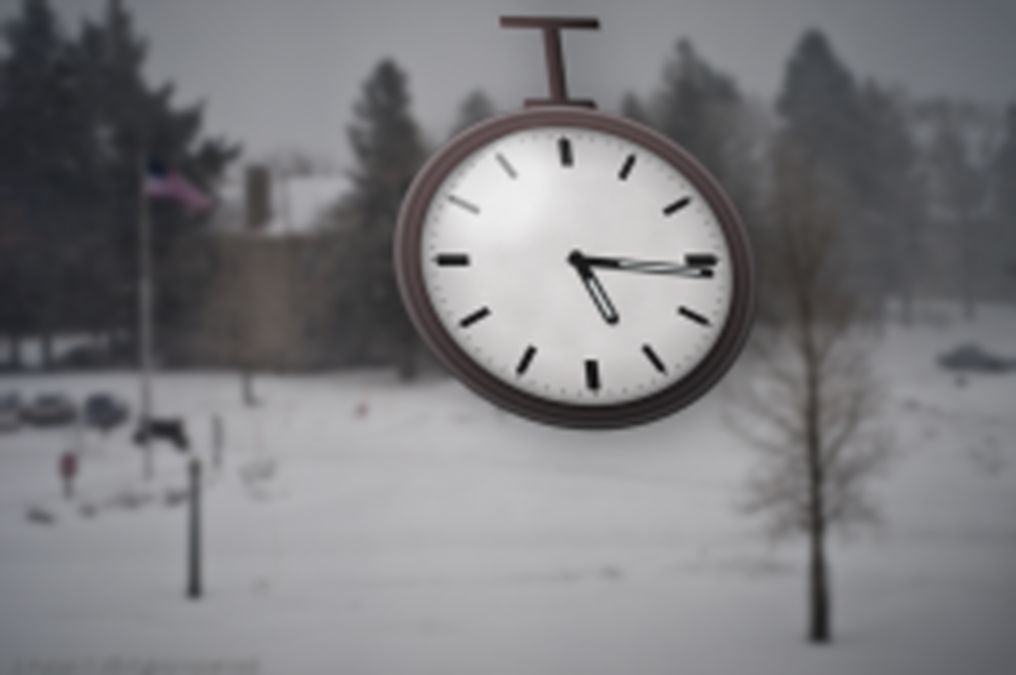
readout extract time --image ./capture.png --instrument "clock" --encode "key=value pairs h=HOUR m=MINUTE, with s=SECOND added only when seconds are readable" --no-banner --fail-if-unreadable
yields h=5 m=16
